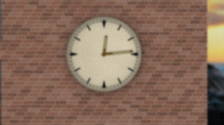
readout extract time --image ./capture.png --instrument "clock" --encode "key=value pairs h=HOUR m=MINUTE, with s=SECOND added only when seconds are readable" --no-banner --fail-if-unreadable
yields h=12 m=14
